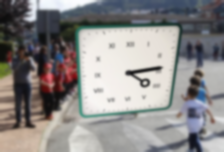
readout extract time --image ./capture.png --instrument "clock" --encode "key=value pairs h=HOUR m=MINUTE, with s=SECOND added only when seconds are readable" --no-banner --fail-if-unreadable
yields h=4 m=14
